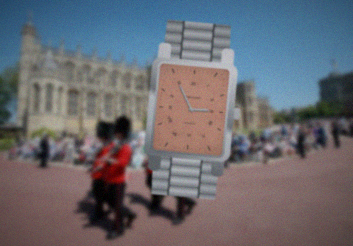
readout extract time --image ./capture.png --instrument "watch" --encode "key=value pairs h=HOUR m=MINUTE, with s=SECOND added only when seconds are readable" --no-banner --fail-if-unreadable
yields h=2 m=55
